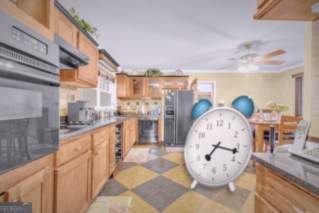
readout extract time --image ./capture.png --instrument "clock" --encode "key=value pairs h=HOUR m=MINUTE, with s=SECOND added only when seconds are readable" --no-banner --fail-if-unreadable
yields h=7 m=17
